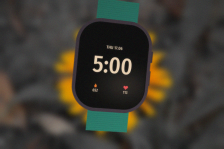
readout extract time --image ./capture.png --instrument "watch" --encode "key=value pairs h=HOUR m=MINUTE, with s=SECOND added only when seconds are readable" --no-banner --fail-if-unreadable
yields h=5 m=0
